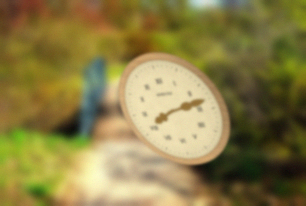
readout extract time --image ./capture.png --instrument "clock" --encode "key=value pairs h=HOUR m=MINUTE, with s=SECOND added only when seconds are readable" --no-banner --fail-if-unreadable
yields h=8 m=13
